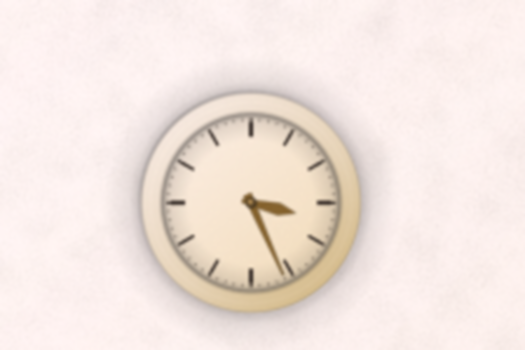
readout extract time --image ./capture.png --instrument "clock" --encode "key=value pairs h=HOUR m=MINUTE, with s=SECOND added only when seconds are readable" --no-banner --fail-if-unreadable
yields h=3 m=26
